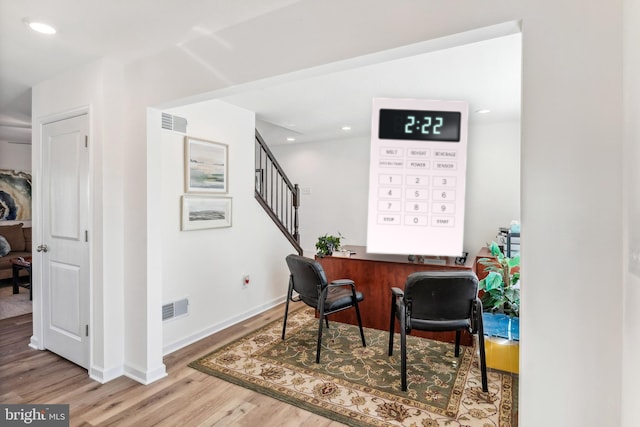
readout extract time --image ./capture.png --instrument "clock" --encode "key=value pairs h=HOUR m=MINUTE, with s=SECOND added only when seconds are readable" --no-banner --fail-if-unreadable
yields h=2 m=22
